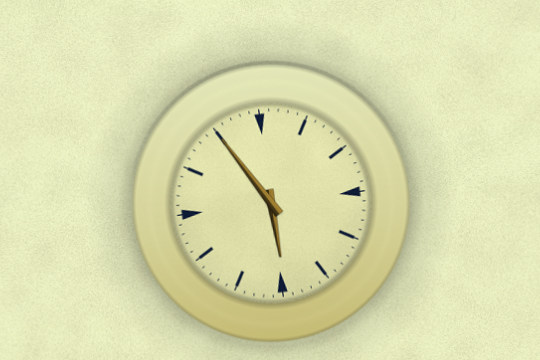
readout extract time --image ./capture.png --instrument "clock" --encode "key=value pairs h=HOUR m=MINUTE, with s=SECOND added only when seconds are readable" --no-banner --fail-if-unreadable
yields h=5 m=55
